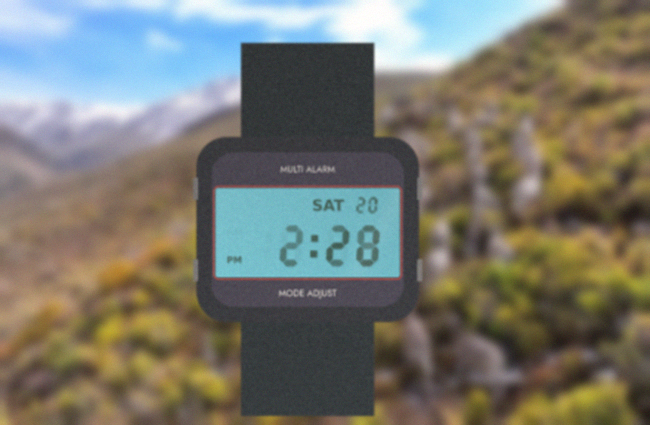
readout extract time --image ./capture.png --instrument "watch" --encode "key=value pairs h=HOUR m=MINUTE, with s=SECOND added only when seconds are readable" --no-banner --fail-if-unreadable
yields h=2 m=28
